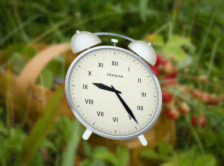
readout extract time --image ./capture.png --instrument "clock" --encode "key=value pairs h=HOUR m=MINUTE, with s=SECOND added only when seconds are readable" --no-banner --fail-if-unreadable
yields h=9 m=24
